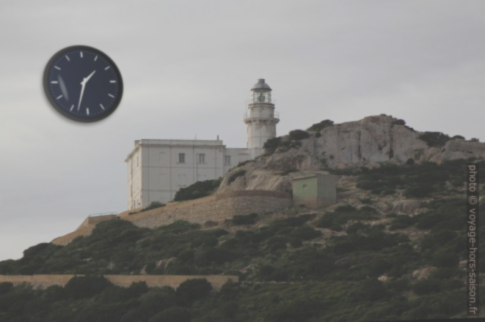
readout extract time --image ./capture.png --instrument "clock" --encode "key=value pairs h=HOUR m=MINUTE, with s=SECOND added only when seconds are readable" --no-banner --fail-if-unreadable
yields h=1 m=33
